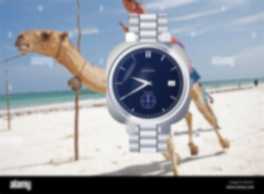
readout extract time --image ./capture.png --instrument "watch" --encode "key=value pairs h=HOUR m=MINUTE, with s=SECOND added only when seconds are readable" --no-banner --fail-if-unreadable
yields h=9 m=40
